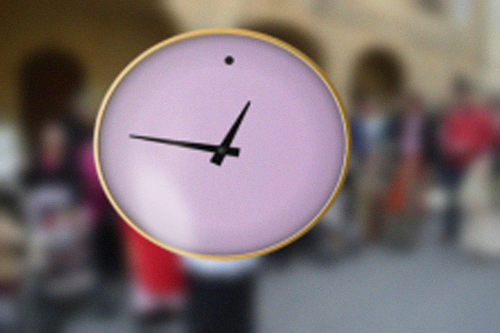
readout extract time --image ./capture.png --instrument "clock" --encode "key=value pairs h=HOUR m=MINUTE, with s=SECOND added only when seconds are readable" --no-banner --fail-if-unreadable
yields h=12 m=46
